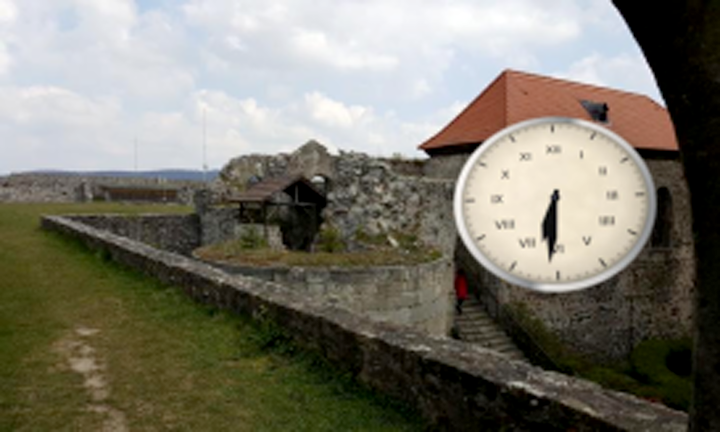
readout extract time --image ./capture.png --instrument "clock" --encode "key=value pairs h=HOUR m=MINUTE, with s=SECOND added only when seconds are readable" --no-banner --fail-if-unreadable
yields h=6 m=31
